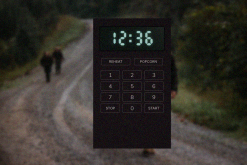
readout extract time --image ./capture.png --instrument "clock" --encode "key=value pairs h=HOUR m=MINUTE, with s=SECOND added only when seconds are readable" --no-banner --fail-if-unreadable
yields h=12 m=36
